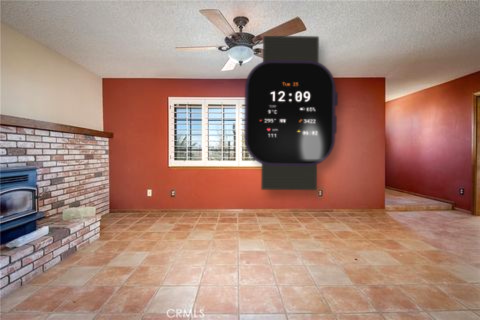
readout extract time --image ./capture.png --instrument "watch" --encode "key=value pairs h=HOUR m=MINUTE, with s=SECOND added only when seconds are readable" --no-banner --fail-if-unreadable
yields h=12 m=9
